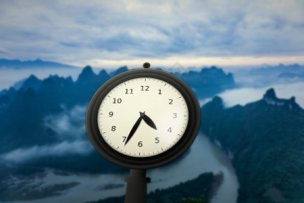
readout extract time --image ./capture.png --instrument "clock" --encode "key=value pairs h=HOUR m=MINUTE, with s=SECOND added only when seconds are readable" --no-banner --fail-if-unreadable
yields h=4 m=34
